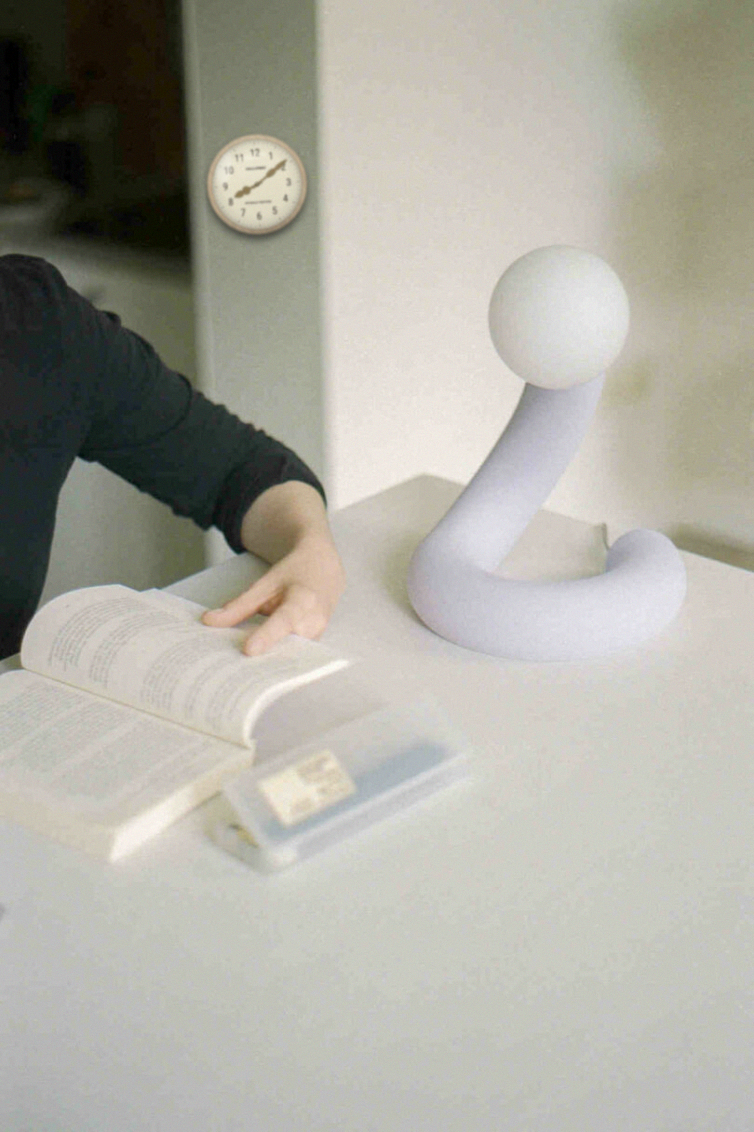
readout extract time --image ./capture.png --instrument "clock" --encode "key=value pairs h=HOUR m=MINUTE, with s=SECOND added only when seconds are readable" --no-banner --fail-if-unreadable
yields h=8 m=9
